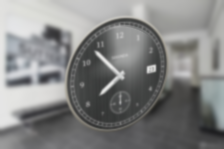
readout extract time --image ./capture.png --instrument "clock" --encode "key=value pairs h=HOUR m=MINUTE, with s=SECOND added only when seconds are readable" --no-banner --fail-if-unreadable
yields h=7 m=53
